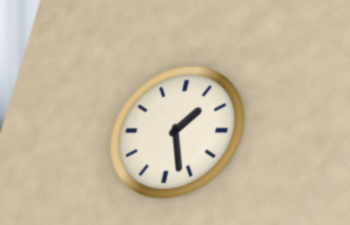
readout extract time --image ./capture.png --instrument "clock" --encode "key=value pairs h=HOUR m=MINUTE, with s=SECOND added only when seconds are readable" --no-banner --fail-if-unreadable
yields h=1 m=27
